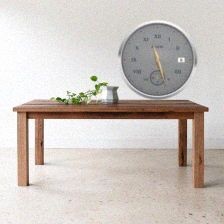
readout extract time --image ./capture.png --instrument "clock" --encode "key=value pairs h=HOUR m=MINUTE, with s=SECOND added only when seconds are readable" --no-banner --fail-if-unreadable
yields h=11 m=27
